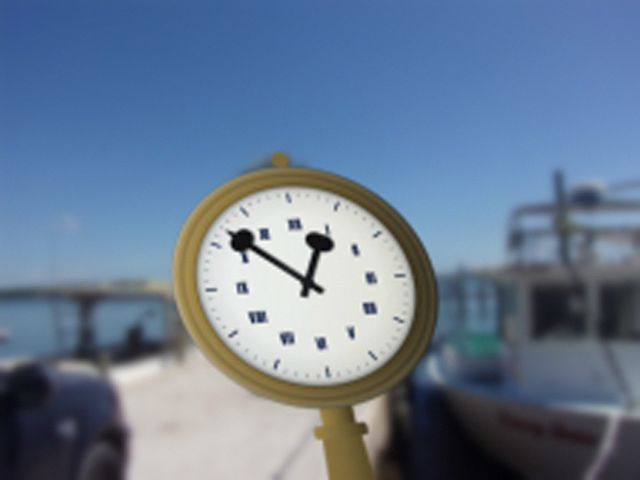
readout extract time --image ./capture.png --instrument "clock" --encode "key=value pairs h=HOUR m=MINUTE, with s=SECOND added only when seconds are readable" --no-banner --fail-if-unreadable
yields h=12 m=52
